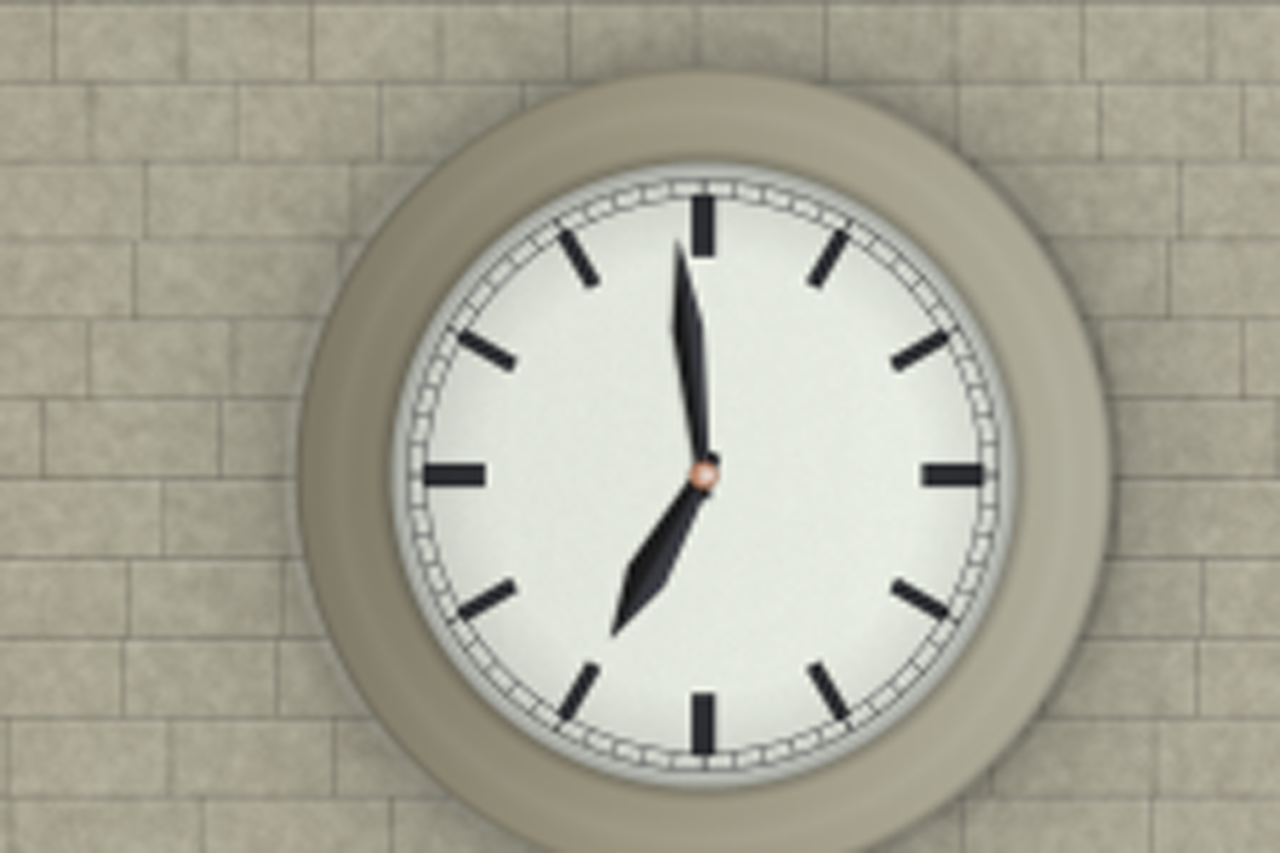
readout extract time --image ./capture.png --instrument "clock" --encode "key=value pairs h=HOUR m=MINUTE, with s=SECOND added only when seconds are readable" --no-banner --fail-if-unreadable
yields h=6 m=59
